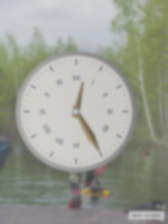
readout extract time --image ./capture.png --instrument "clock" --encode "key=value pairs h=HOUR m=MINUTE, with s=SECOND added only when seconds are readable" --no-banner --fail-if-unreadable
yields h=12 m=25
